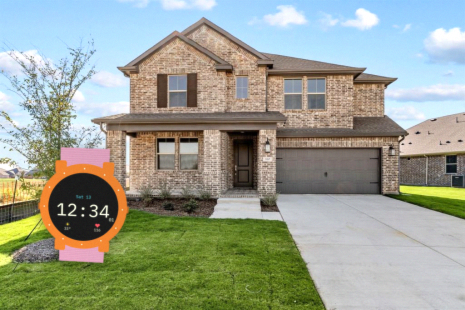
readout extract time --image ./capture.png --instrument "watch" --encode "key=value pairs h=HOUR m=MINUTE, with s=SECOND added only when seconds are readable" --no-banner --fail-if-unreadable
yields h=12 m=34
